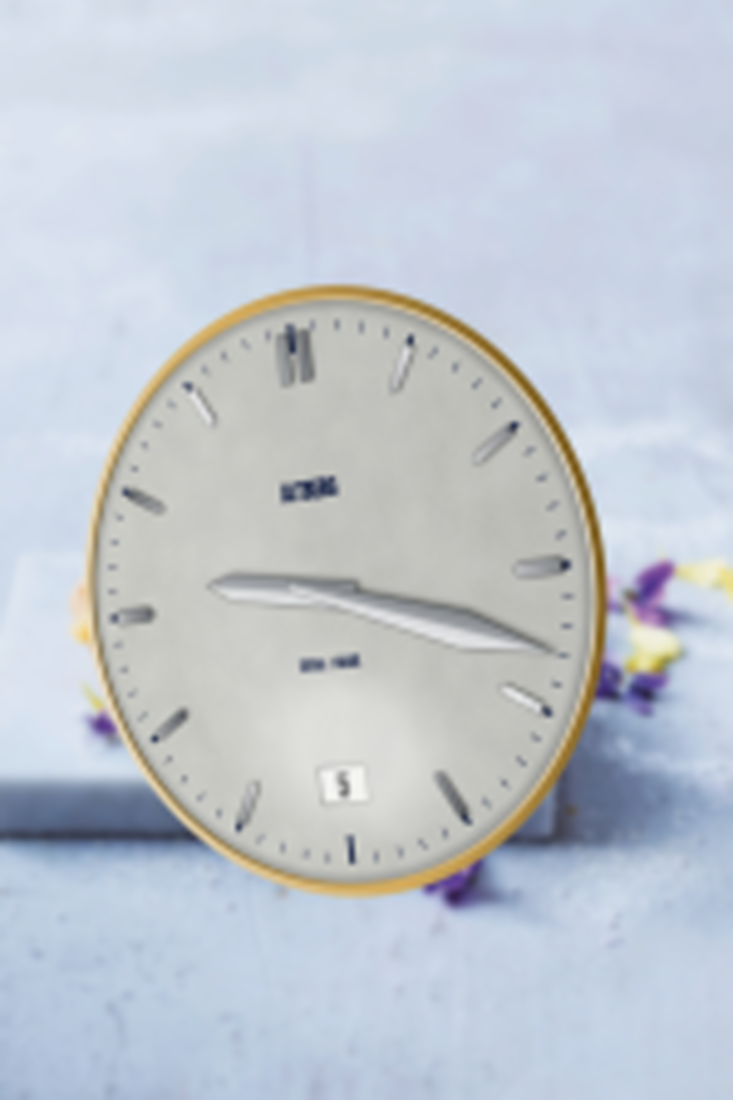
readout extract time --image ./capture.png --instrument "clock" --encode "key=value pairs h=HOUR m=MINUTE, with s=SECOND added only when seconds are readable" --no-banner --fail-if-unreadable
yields h=9 m=18
